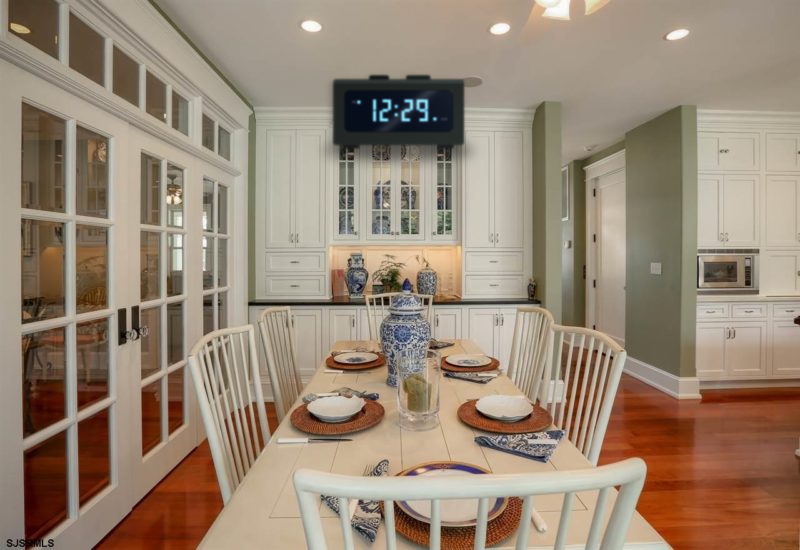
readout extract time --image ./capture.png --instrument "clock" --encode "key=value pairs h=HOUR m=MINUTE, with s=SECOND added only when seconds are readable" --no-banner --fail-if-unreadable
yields h=12 m=29
